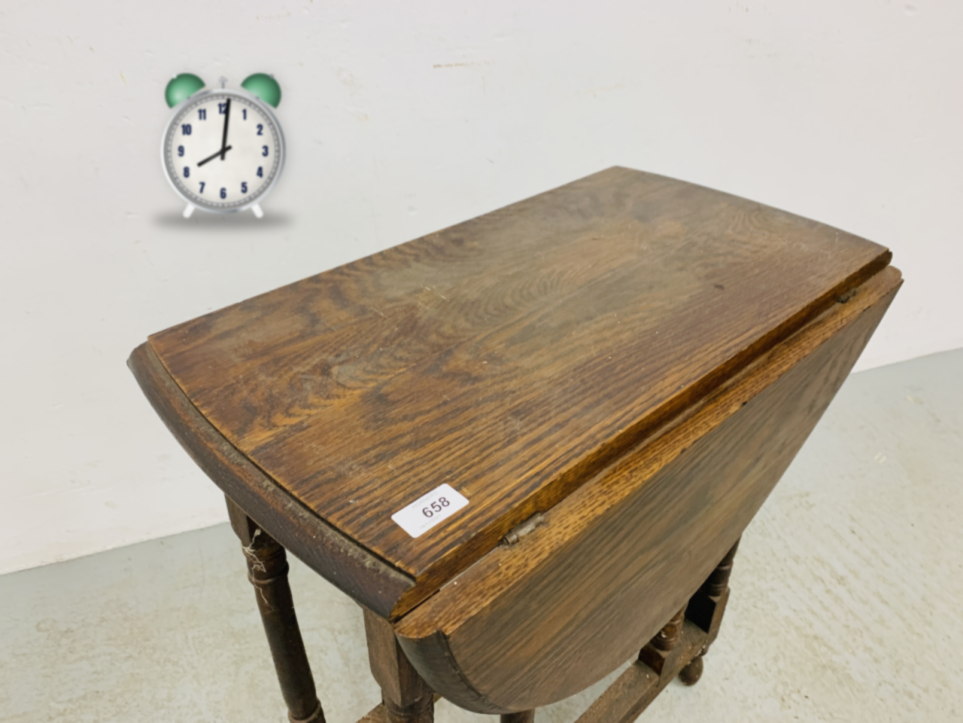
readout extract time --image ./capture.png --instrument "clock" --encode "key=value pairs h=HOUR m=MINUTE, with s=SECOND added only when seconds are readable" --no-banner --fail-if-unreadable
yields h=8 m=1
